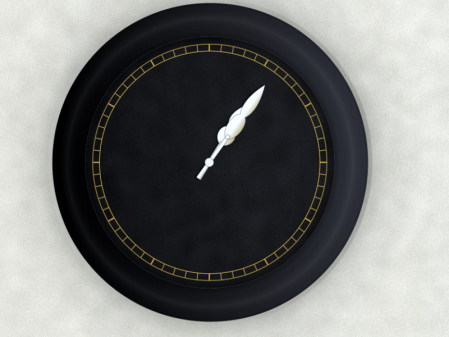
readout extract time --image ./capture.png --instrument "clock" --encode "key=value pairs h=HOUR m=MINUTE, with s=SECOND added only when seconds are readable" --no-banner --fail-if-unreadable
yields h=1 m=6
